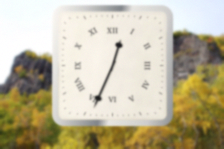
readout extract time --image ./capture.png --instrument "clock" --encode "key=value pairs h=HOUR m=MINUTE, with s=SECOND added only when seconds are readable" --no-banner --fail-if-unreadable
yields h=12 m=34
